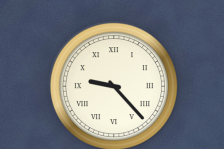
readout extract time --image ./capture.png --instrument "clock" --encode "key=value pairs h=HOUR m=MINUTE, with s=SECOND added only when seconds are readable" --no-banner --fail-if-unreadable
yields h=9 m=23
